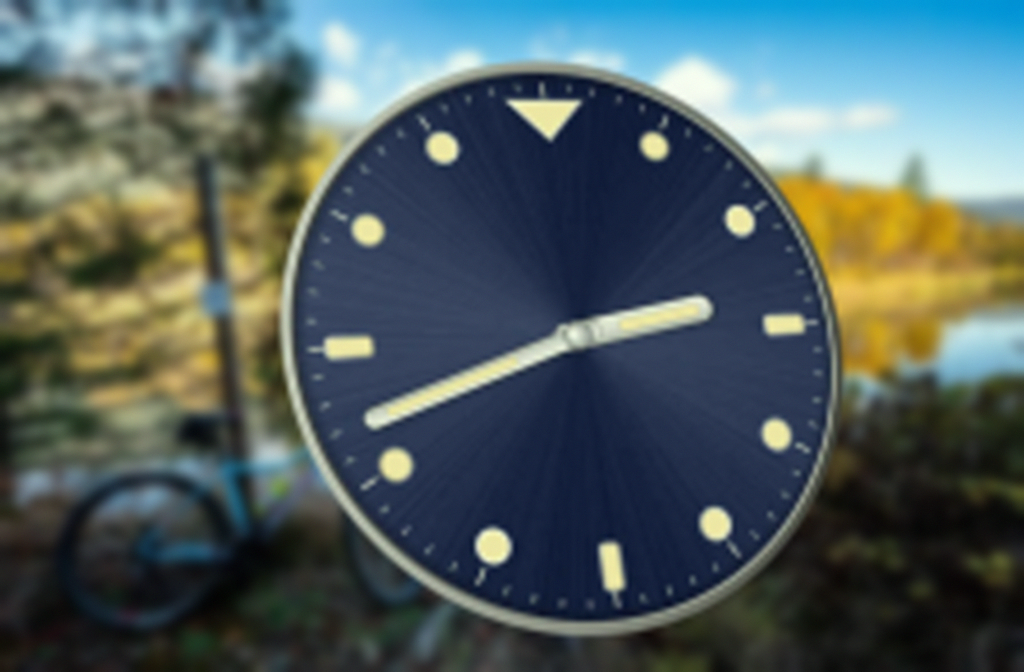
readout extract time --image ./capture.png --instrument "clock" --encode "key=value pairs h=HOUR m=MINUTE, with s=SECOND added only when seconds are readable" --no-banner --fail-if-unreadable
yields h=2 m=42
